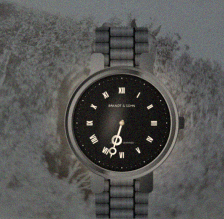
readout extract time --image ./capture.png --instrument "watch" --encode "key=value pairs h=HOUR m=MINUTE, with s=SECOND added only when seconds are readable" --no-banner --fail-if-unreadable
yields h=6 m=33
